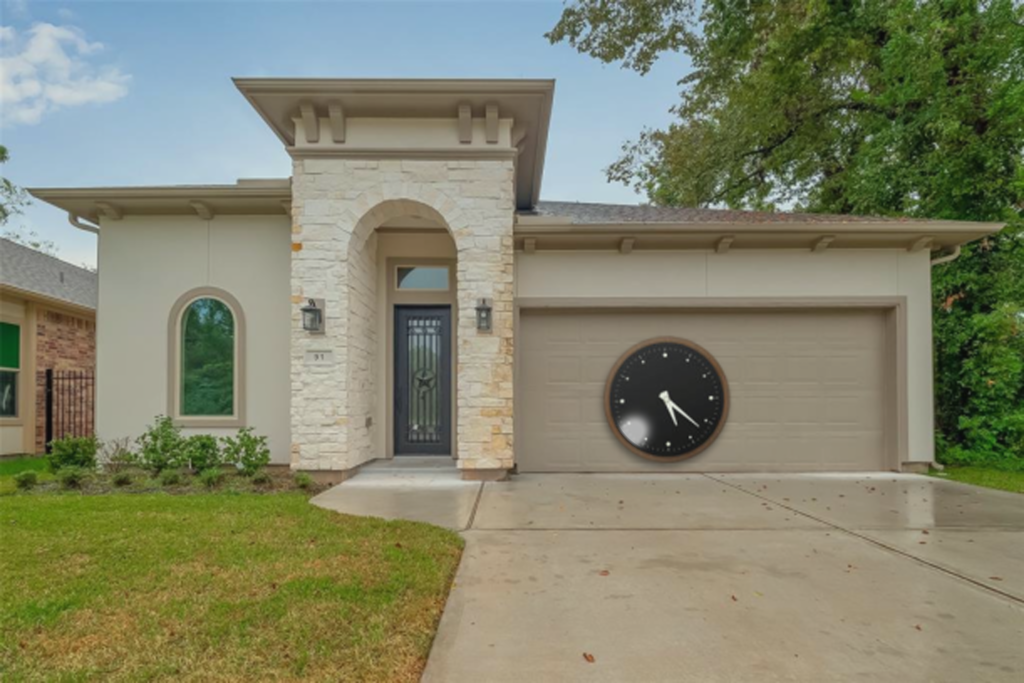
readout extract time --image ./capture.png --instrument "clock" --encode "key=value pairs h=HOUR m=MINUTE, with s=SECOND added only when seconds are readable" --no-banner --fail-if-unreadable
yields h=5 m=22
